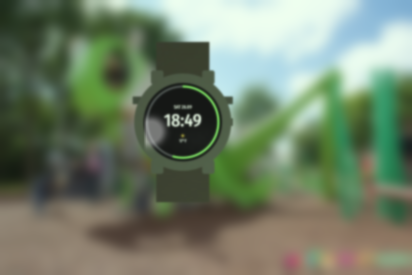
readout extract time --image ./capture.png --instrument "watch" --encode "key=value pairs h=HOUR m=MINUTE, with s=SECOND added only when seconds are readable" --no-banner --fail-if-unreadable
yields h=18 m=49
